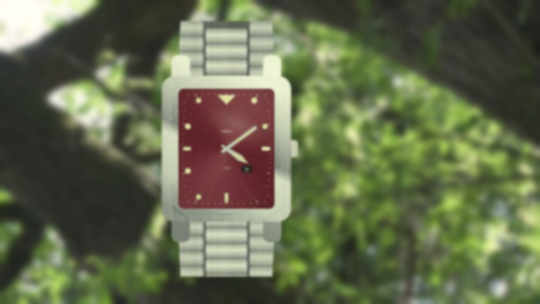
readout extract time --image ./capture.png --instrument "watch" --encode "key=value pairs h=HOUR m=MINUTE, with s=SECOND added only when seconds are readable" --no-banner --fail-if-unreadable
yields h=4 m=9
